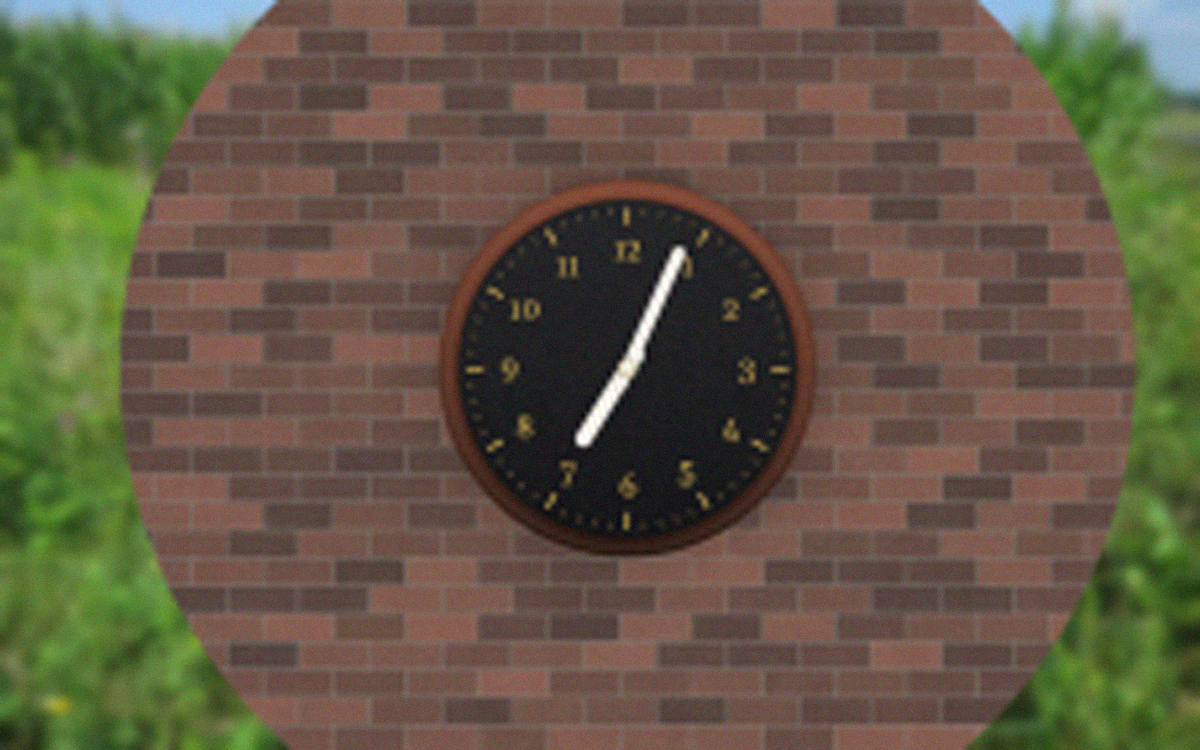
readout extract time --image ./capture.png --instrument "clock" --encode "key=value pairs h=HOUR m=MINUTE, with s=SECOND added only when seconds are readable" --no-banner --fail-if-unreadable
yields h=7 m=4
